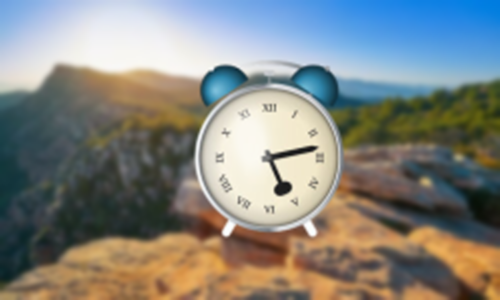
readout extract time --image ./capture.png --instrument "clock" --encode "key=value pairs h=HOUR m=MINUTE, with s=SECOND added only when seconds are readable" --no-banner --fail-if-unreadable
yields h=5 m=13
